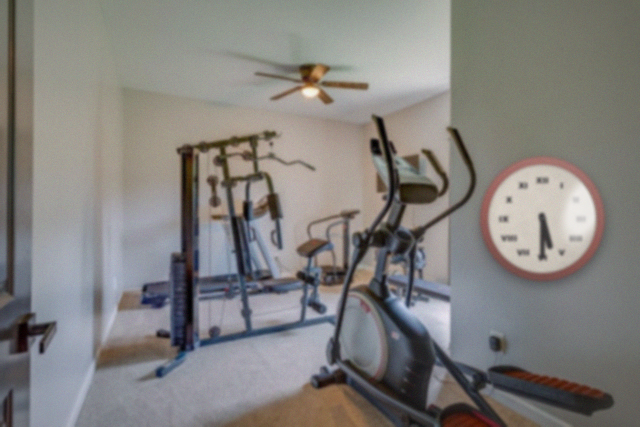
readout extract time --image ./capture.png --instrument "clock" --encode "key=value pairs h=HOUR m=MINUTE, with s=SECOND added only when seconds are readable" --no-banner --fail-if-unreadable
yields h=5 m=30
